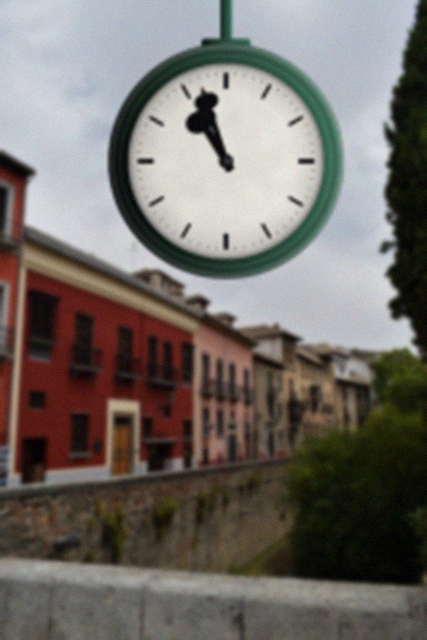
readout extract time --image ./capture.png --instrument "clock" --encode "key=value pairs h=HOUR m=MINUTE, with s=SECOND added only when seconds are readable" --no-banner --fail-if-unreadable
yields h=10 m=57
